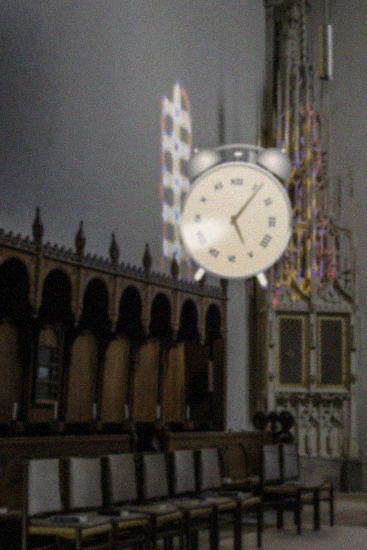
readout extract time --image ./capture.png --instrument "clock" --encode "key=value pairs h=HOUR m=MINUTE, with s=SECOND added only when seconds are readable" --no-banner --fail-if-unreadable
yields h=5 m=6
